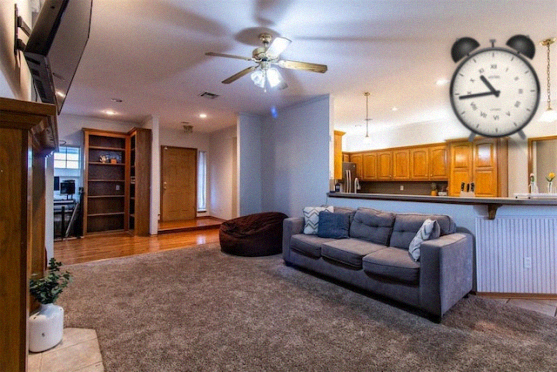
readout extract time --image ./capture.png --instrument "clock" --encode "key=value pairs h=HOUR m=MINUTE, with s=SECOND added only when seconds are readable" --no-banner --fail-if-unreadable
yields h=10 m=44
